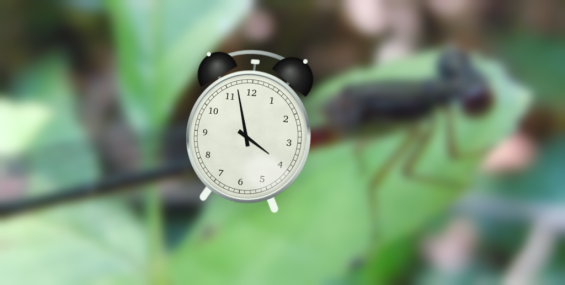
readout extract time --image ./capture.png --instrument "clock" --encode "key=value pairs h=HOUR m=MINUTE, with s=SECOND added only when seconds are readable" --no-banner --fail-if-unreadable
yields h=3 m=57
